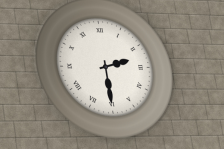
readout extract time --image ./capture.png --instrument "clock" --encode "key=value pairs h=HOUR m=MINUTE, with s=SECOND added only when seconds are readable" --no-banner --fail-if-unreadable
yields h=2 m=30
